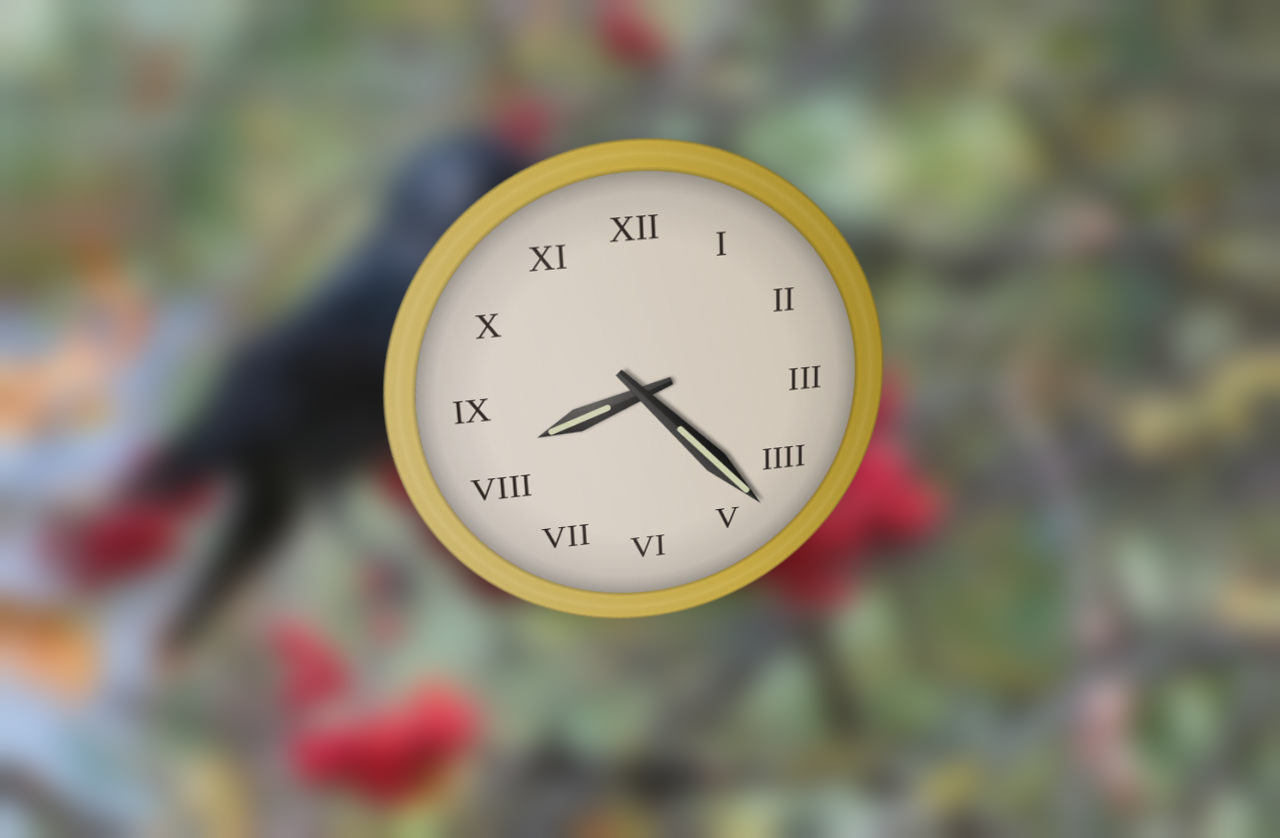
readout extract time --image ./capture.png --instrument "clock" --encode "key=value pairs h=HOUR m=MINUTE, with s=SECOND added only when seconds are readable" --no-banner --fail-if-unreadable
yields h=8 m=23
